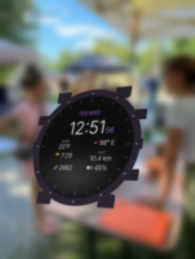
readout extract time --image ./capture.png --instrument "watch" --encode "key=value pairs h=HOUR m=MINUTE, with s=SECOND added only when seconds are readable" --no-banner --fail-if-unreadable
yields h=12 m=51
